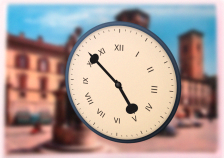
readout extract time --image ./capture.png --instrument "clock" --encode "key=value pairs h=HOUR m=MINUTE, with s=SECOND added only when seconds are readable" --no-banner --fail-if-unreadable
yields h=4 m=52
